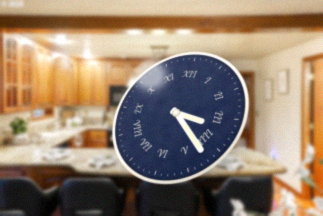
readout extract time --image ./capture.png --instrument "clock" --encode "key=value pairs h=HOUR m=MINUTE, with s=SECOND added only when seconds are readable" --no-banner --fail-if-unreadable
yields h=3 m=22
